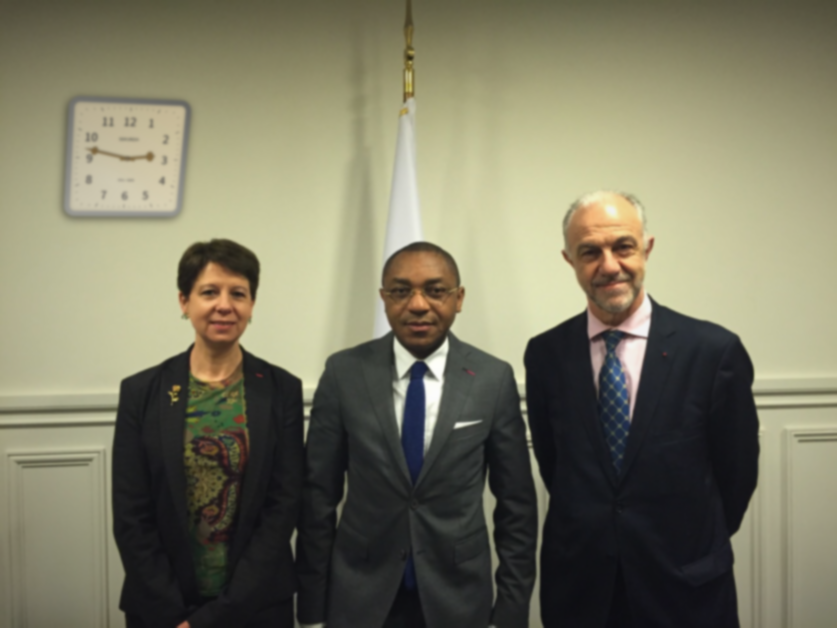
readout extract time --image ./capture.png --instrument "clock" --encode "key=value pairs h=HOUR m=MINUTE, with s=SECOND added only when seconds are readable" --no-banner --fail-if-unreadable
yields h=2 m=47
